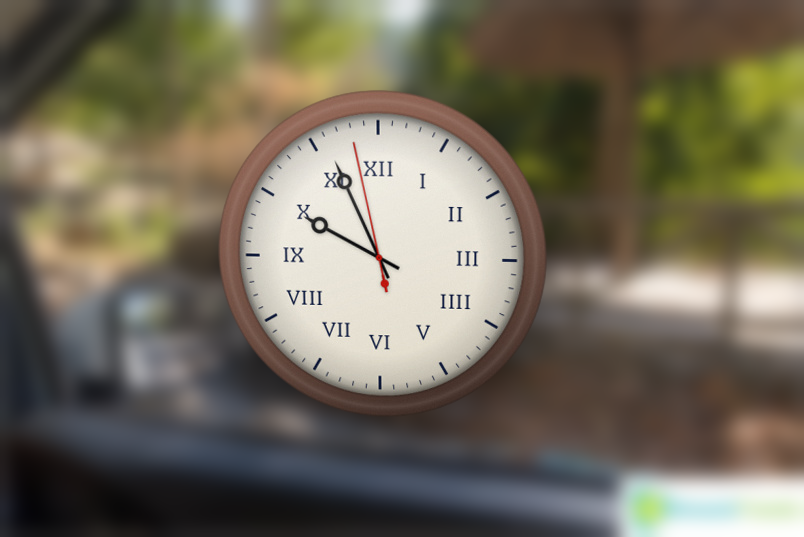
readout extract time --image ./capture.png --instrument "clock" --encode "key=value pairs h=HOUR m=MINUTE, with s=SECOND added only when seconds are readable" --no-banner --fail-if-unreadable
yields h=9 m=55 s=58
